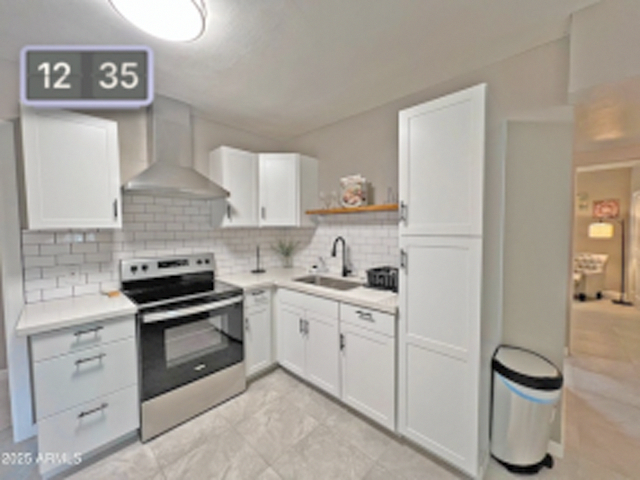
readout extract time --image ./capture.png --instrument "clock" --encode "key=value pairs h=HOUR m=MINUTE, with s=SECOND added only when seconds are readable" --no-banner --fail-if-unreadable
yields h=12 m=35
